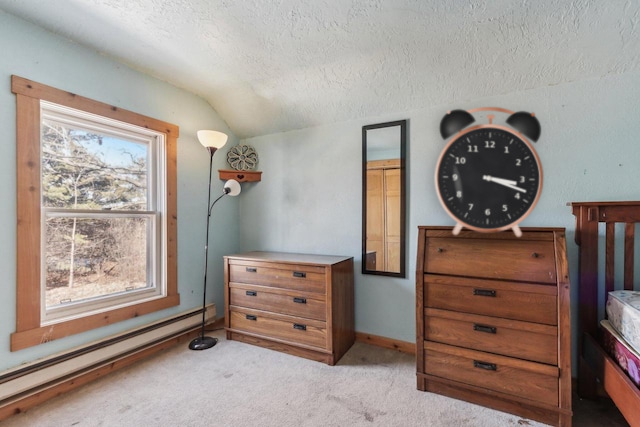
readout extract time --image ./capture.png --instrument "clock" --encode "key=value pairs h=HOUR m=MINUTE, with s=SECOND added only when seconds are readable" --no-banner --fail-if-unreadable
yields h=3 m=18
